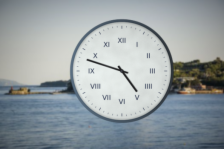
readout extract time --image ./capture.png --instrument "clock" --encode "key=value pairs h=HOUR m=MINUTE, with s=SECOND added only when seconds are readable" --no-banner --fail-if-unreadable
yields h=4 m=48
